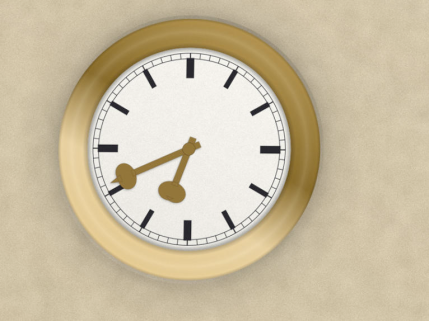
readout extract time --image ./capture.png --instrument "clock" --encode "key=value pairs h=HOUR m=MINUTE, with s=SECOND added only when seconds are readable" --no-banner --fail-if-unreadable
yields h=6 m=41
